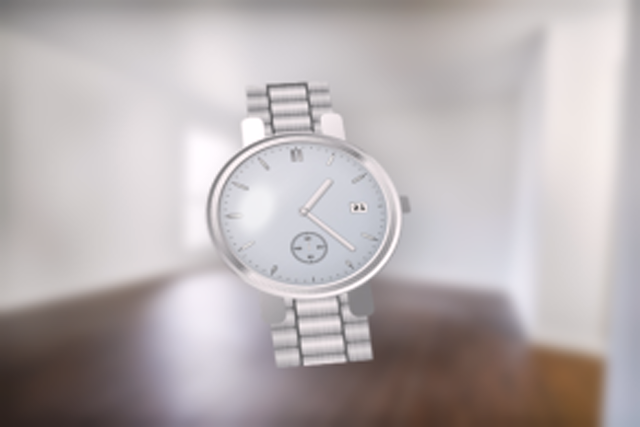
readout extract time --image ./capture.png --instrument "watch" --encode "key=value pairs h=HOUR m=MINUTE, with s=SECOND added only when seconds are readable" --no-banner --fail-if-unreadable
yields h=1 m=23
